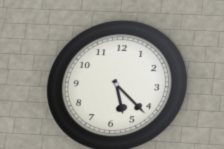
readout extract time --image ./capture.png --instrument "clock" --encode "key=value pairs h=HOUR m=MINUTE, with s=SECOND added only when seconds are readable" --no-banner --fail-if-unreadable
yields h=5 m=22
